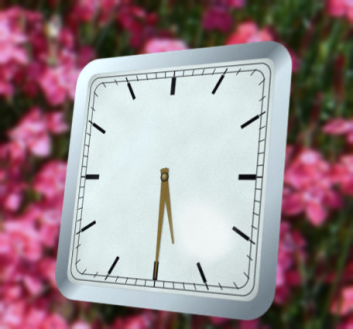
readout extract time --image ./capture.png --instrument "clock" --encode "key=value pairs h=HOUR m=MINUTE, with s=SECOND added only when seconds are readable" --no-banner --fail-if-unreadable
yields h=5 m=30
